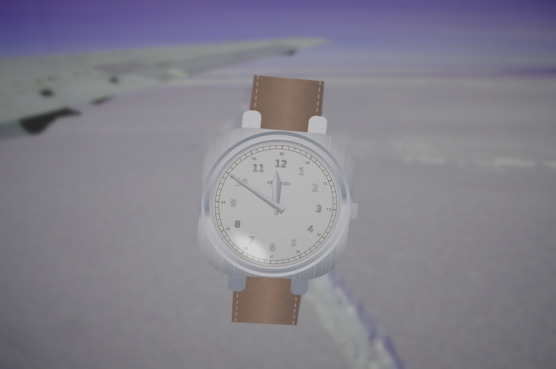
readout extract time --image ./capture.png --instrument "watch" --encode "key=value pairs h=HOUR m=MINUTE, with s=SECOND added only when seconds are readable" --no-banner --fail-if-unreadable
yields h=11 m=50
